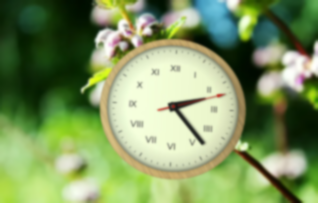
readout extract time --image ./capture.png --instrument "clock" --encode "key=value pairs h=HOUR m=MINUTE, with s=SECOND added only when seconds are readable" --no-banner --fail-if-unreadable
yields h=2 m=23 s=12
